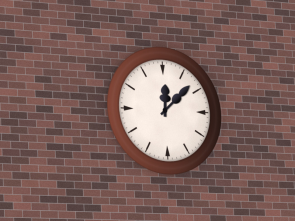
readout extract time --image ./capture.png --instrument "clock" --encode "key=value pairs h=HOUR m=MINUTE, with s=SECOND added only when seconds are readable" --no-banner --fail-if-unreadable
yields h=12 m=8
